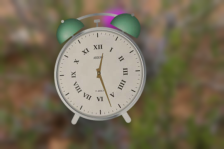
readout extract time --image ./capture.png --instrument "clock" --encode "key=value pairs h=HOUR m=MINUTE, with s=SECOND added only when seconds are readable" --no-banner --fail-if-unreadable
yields h=12 m=27
